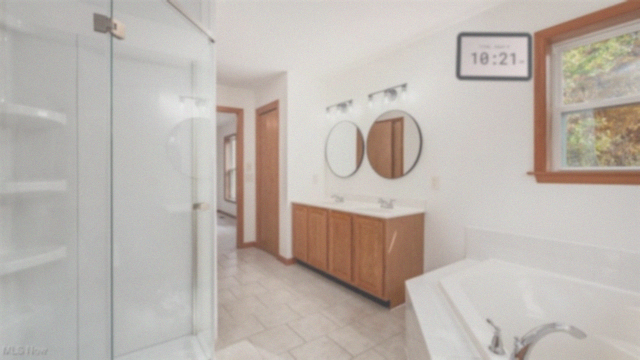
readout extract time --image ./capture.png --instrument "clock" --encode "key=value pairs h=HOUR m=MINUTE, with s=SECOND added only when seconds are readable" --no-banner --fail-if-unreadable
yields h=10 m=21
